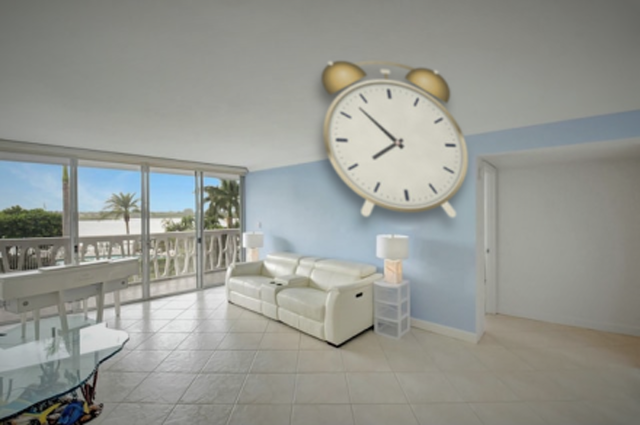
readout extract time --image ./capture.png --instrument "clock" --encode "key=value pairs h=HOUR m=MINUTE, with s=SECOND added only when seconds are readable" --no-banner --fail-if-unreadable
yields h=7 m=53
